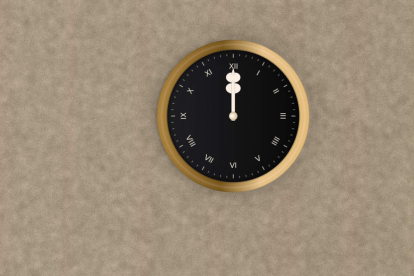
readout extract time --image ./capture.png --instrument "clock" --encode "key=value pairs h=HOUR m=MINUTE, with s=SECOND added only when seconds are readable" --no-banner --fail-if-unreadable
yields h=12 m=0
